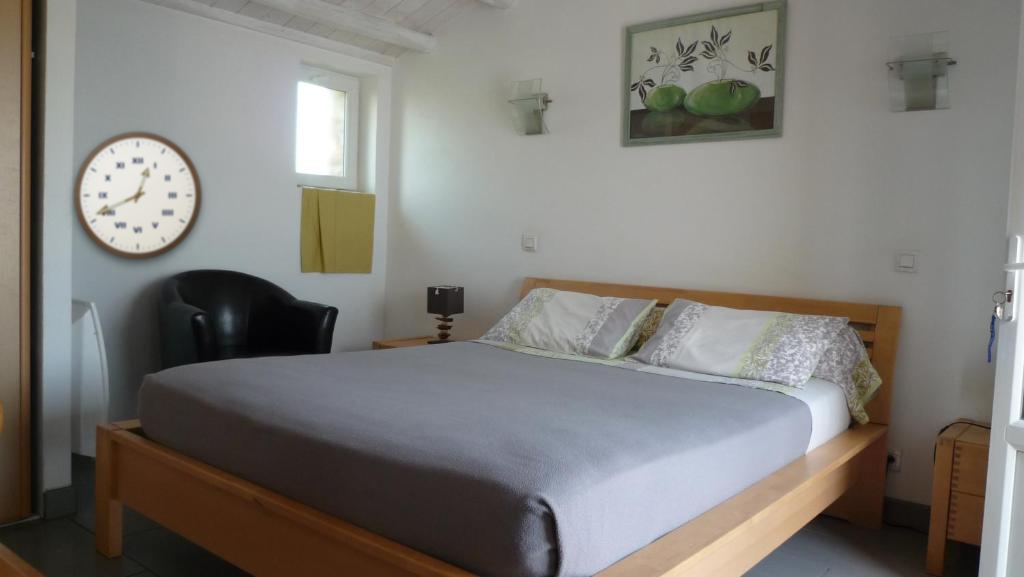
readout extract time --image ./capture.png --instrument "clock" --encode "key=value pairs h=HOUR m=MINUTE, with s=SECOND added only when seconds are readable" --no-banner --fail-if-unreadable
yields h=12 m=41
